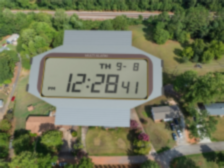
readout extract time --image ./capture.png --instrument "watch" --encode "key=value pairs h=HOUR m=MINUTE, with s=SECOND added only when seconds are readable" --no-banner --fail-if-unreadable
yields h=12 m=28 s=41
